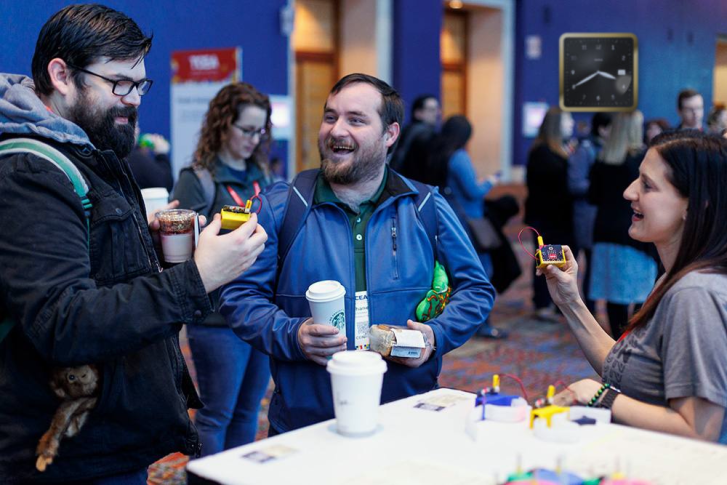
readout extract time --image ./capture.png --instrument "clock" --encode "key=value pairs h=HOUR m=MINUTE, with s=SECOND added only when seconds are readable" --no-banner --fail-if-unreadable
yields h=3 m=40
